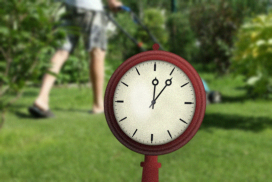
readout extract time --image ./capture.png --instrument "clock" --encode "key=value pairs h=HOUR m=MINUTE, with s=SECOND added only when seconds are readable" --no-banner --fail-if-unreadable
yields h=12 m=6
